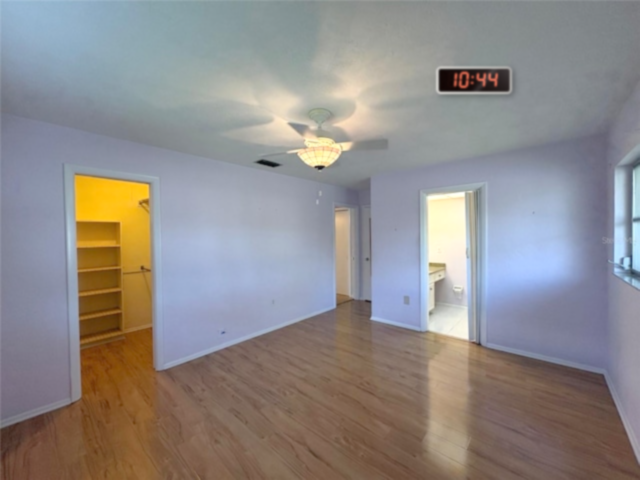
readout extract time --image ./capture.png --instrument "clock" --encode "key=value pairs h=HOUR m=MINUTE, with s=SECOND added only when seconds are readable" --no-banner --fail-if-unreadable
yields h=10 m=44
